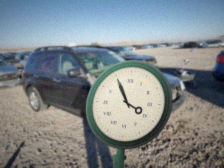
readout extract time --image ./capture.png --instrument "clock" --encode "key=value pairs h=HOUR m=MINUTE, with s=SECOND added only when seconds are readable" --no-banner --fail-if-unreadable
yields h=3 m=55
